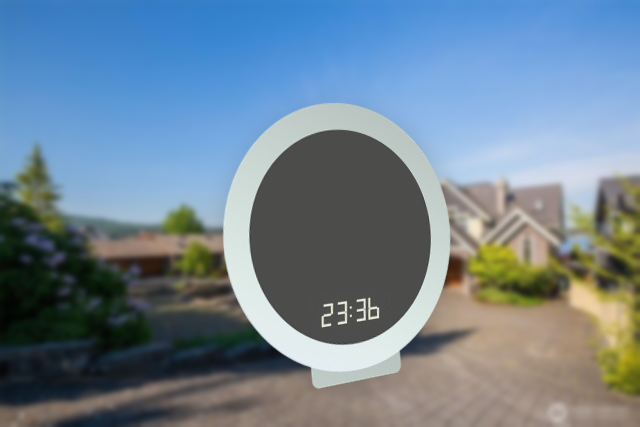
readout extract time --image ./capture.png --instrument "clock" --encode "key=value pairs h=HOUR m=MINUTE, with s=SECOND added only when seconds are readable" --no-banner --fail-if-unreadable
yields h=23 m=36
